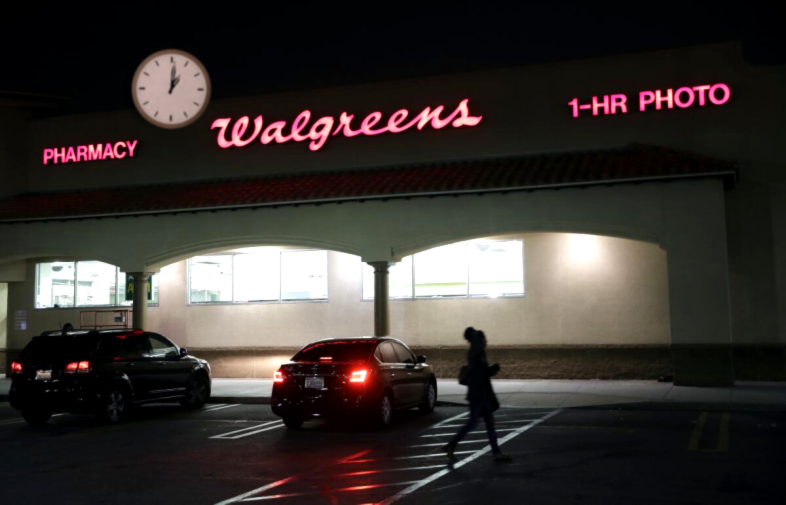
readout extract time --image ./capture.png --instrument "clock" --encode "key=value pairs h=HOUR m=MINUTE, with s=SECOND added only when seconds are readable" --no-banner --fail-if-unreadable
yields h=1 m=1
